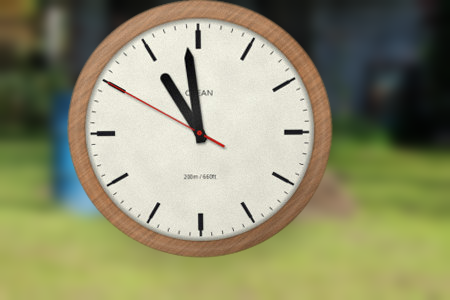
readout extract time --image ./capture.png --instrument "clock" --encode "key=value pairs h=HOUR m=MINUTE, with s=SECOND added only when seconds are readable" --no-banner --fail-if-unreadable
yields h=10 m=58 s=50
